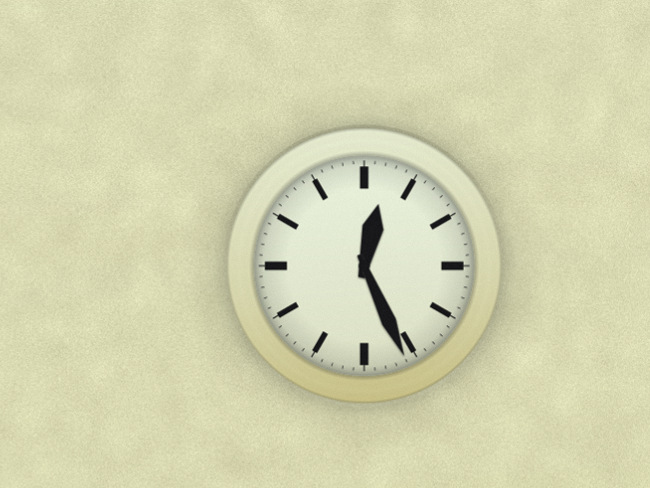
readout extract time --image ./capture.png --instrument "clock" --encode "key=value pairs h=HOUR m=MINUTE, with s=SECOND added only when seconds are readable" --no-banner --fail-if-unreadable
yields h=12 m=26
